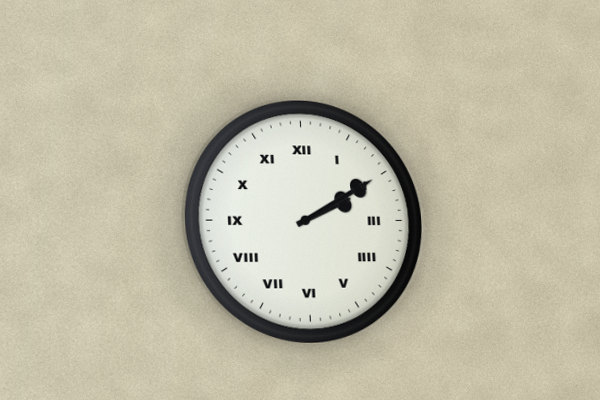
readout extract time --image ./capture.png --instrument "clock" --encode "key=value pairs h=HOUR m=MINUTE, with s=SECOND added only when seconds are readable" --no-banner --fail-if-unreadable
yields h=2 m=10
